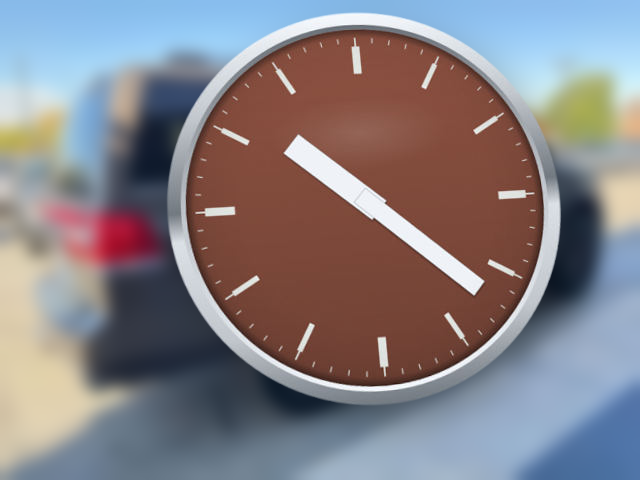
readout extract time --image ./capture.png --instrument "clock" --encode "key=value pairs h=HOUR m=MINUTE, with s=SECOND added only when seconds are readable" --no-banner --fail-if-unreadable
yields h=10 m=22
